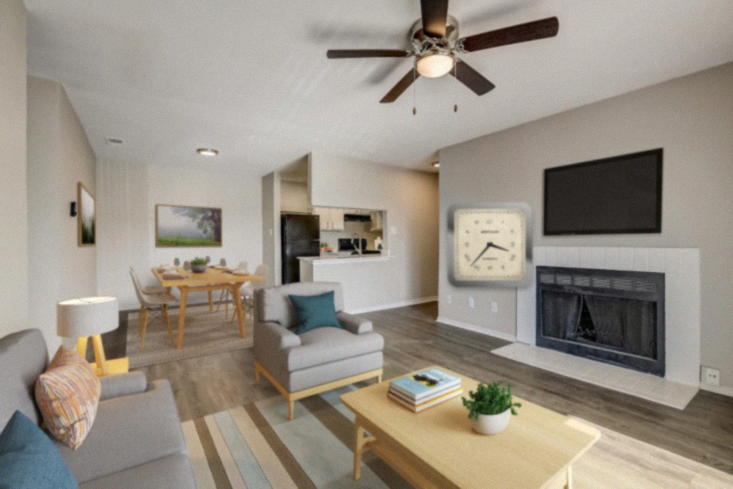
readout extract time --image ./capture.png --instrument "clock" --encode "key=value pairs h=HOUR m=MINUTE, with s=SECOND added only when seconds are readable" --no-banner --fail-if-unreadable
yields h=3 m=37
